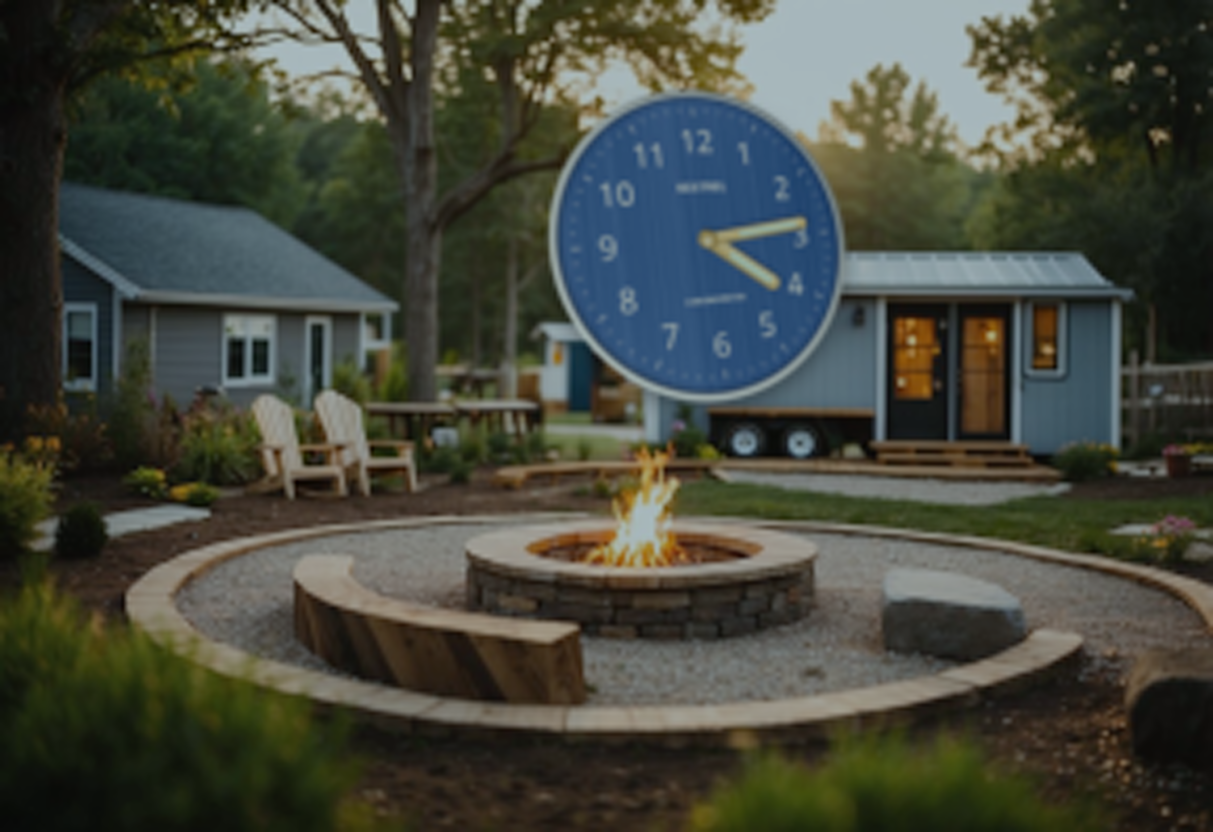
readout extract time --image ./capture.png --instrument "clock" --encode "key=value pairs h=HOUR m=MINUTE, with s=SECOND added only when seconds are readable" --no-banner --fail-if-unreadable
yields h=4 m=14
